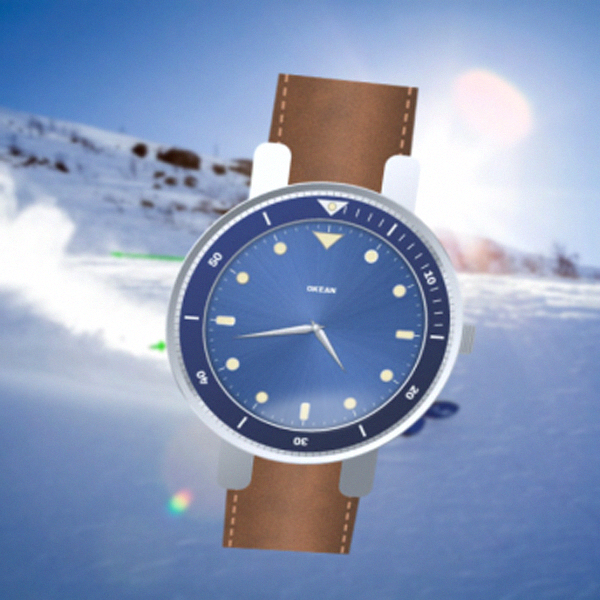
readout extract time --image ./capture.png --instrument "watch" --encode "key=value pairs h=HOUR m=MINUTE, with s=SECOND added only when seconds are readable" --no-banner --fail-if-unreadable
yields h=4 m=43
